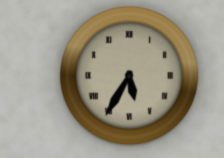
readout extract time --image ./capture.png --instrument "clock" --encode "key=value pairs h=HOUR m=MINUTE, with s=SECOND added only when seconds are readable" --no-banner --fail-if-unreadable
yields h=5 m=35
